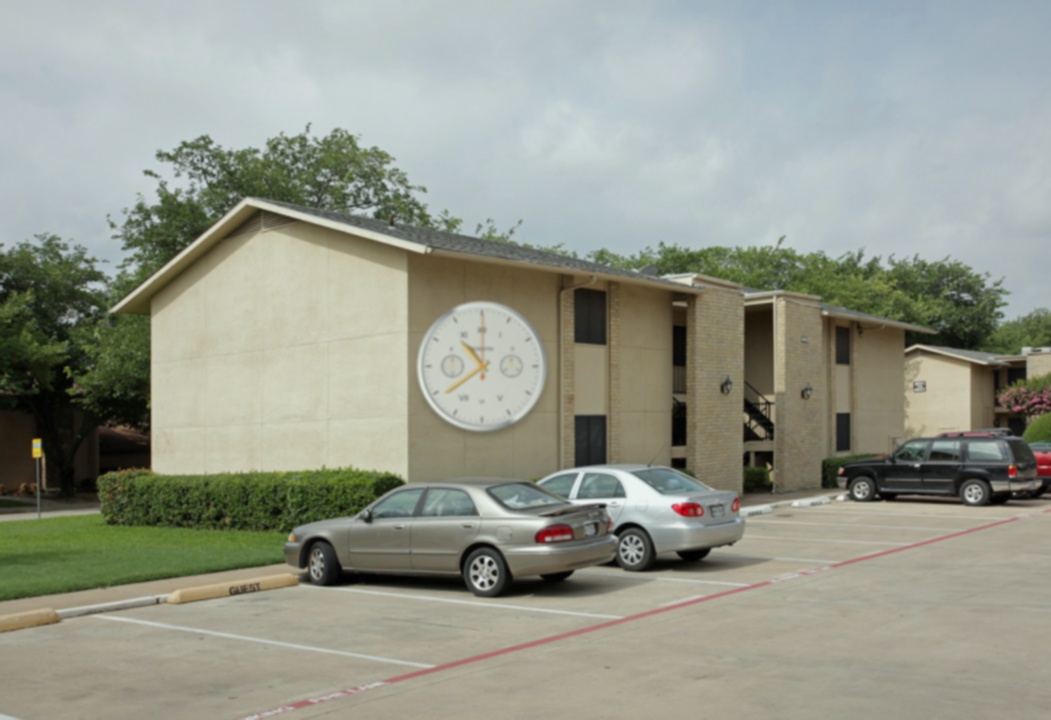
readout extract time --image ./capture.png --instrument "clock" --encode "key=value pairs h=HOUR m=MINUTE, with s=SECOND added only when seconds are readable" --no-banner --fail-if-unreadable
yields h=10 m=39
